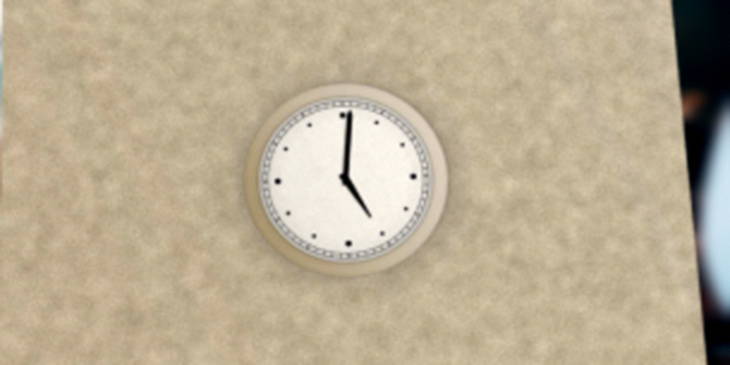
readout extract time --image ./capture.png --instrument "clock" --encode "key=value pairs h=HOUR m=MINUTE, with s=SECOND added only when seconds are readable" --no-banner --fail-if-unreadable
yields h=5 m=1
